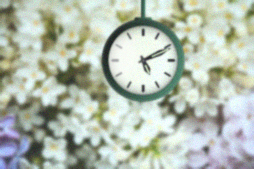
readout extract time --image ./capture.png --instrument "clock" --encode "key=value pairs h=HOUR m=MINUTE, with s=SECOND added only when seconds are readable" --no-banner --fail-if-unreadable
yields h=5 m=11
